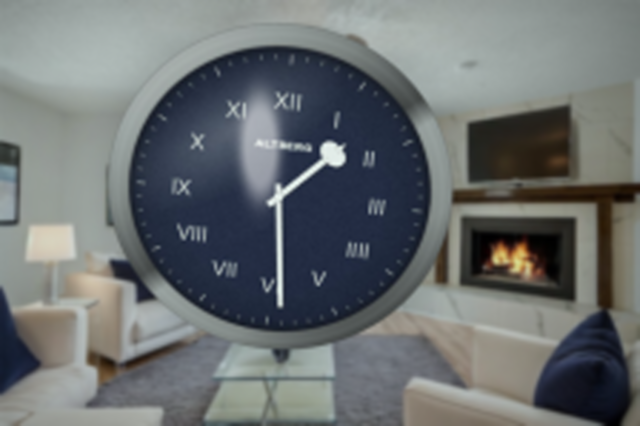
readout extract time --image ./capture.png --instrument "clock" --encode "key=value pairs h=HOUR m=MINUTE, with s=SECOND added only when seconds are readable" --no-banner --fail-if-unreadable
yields h=1 m=29
